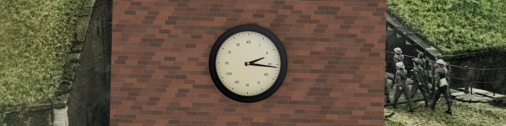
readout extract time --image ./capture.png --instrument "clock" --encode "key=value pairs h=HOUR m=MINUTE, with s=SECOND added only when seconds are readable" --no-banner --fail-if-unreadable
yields h=2 m=16
